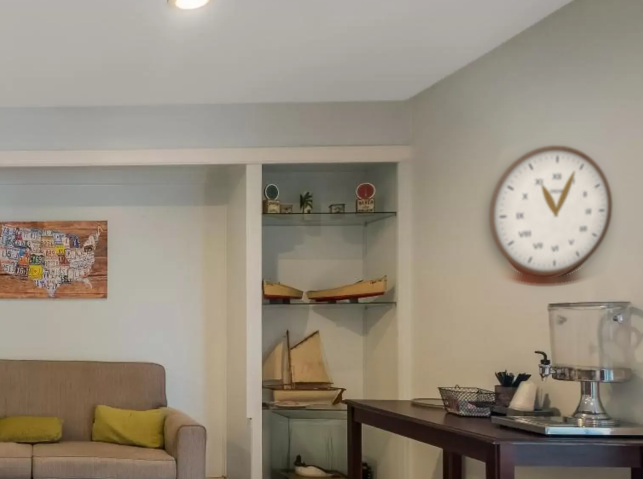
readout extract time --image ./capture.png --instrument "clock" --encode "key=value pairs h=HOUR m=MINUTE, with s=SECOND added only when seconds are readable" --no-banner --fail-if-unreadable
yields h=11 m=4
